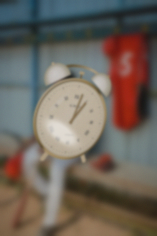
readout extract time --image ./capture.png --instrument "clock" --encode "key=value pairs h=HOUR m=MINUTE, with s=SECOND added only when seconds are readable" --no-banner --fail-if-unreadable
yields h=1 m=2
